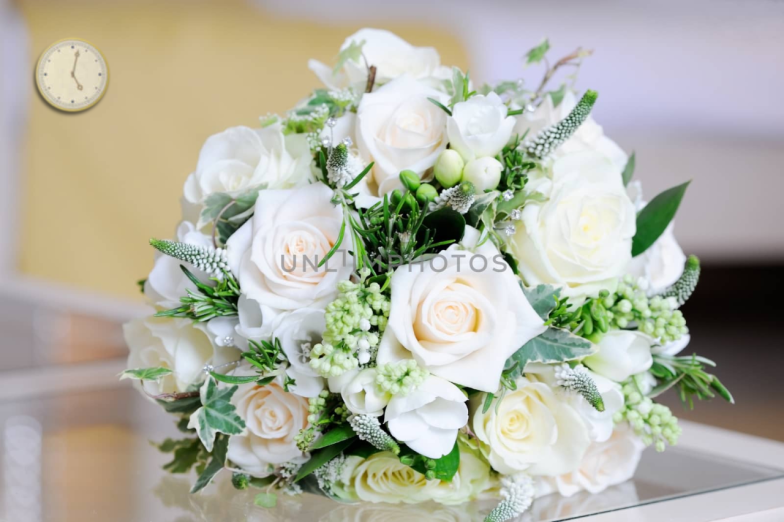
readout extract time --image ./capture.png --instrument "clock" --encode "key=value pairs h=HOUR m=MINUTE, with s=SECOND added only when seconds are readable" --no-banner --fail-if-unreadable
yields h=5 m=2
